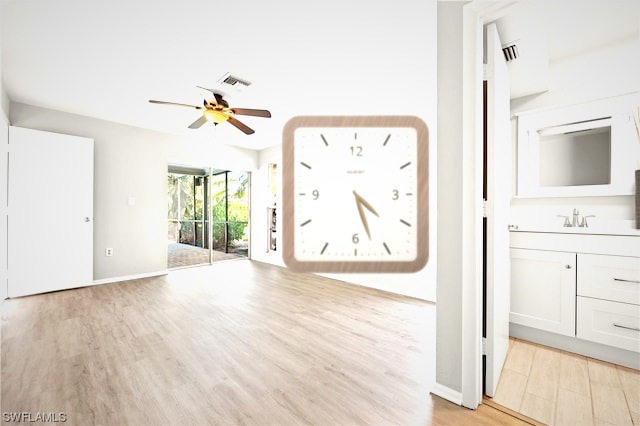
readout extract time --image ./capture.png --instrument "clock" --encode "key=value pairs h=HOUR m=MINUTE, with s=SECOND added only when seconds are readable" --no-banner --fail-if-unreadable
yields h=4 m=27
